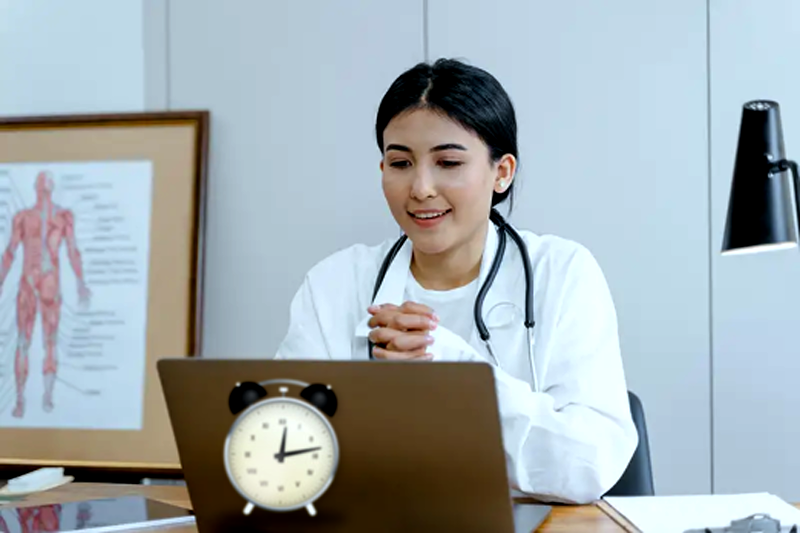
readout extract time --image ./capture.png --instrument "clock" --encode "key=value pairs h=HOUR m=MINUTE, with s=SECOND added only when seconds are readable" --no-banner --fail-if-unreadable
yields h=12 m=13
